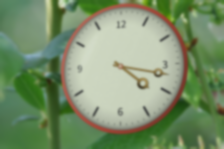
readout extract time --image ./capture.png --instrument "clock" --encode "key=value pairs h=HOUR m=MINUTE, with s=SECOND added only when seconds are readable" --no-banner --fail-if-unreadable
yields h=4 m=17
